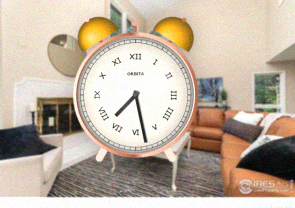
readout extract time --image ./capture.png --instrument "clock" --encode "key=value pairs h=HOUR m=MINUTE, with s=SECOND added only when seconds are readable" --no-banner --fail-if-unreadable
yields h=7 m=28
